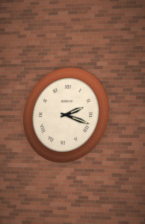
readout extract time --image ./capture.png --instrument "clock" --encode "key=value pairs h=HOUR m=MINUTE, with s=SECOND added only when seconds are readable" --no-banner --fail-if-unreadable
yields h=2 m=18
